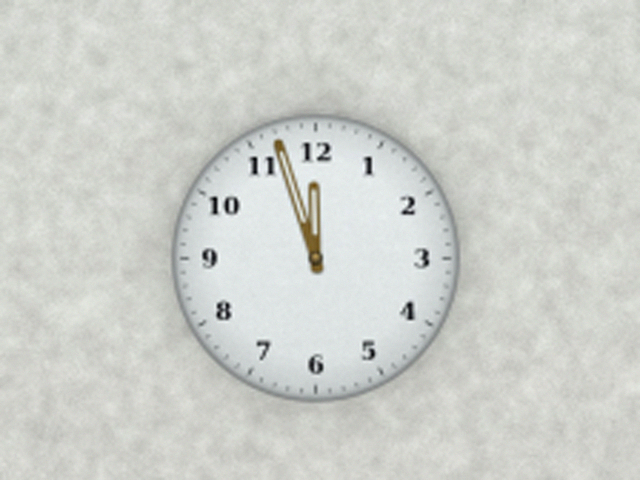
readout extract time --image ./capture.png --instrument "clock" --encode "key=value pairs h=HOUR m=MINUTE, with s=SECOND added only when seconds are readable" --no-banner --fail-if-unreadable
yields h=11 m=57
